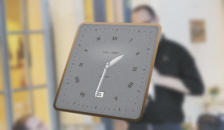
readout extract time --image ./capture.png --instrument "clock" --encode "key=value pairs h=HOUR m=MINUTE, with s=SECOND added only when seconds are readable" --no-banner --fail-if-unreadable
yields h=1 m=31
